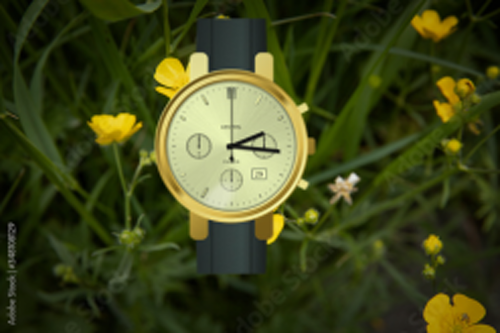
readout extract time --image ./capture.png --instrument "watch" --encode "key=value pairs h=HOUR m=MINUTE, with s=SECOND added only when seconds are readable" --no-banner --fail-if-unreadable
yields h=2 m=16
